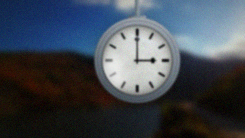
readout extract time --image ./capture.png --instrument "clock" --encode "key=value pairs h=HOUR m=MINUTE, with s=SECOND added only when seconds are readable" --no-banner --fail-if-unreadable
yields h=3 m=0
